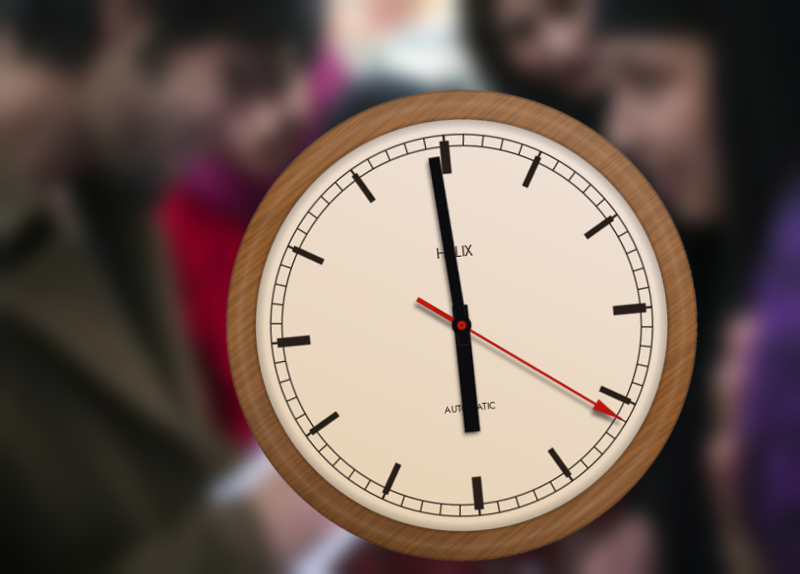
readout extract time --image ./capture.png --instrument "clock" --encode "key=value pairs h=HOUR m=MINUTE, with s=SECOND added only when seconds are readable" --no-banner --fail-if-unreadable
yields h=5 m=59 s=21
